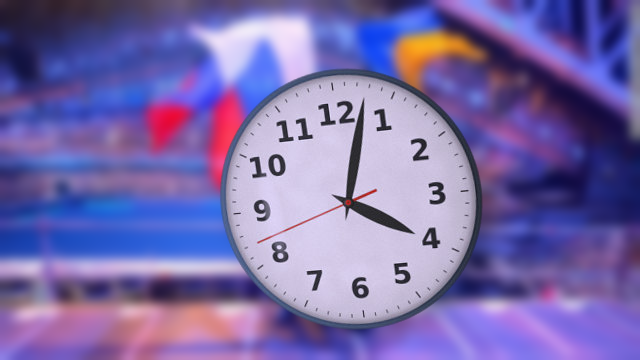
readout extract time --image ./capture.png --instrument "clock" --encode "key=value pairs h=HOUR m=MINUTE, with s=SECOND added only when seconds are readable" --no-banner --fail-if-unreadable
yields h=4 m=2 s=42
